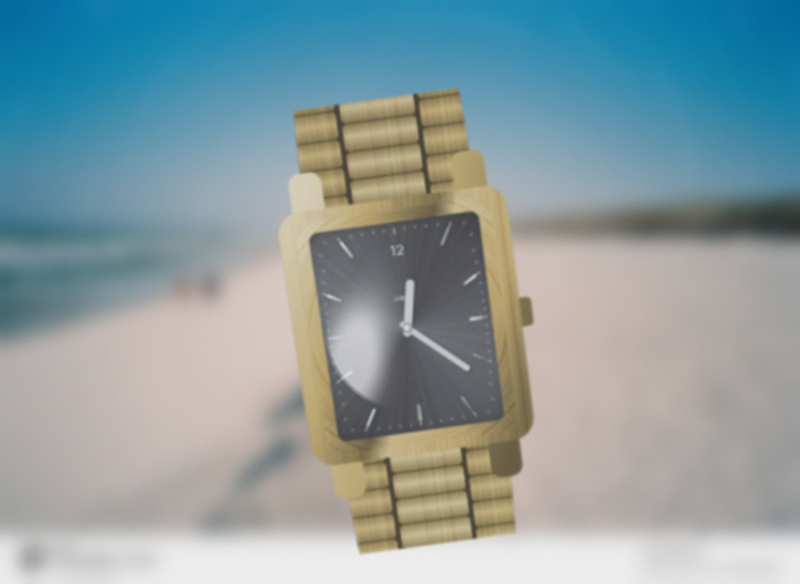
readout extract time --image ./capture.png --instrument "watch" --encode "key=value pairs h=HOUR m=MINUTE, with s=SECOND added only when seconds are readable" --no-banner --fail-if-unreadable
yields h=12 m=22
